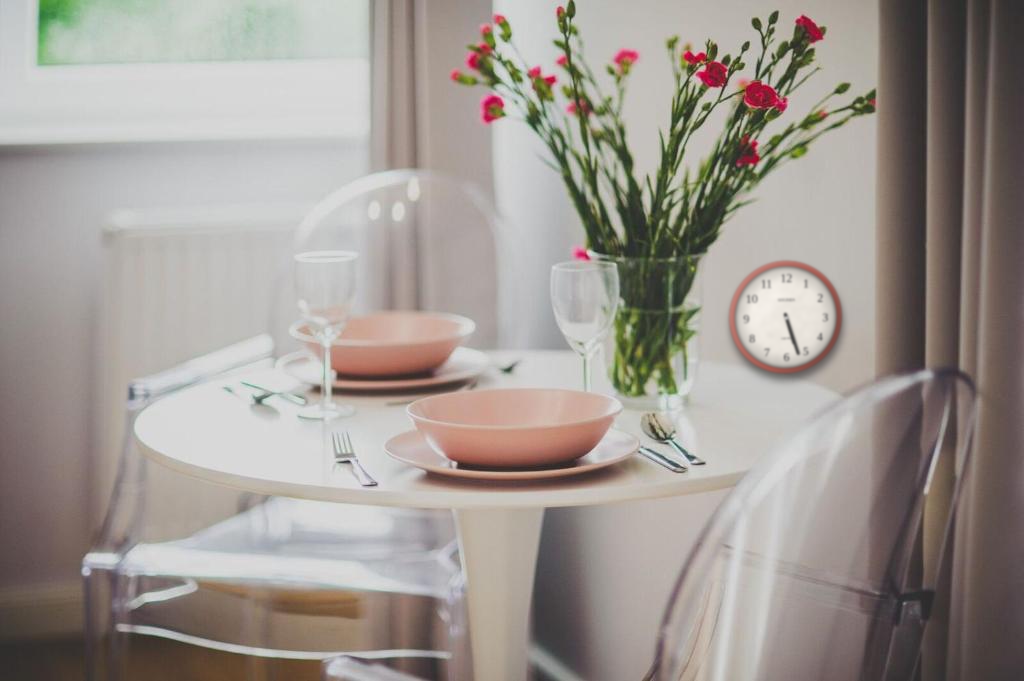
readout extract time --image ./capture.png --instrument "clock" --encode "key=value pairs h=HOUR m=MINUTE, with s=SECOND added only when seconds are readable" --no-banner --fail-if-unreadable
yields h=5 m=27
